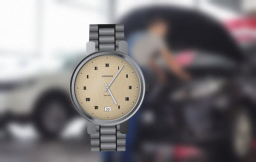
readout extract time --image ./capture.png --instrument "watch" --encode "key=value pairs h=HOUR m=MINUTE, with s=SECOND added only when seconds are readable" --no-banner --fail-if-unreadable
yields h=5 m=6
